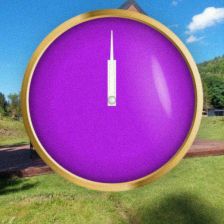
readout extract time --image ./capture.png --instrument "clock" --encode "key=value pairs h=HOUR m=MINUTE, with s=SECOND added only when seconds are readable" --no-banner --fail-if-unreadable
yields h=12 m=0
